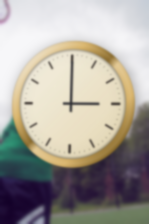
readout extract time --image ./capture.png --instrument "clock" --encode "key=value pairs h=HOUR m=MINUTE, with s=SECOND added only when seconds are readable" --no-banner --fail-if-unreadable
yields h=3 m=0
